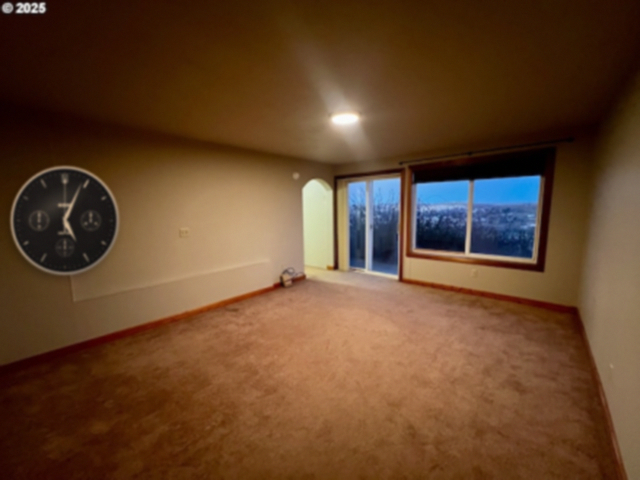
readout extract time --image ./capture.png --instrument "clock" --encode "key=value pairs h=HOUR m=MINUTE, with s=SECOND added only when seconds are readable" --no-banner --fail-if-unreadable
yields h=5 m=4
